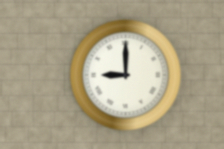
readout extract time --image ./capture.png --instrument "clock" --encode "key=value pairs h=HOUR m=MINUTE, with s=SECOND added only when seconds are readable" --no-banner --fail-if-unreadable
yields h=9 m=0
